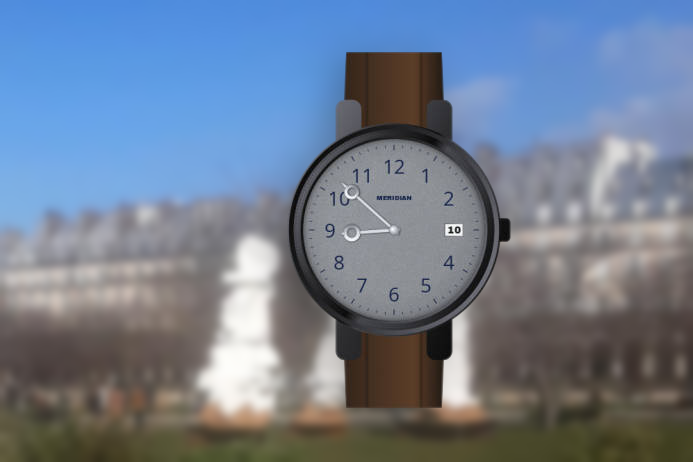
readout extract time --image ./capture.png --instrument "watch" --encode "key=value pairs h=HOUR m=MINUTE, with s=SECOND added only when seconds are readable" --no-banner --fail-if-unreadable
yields h=8 m=52
